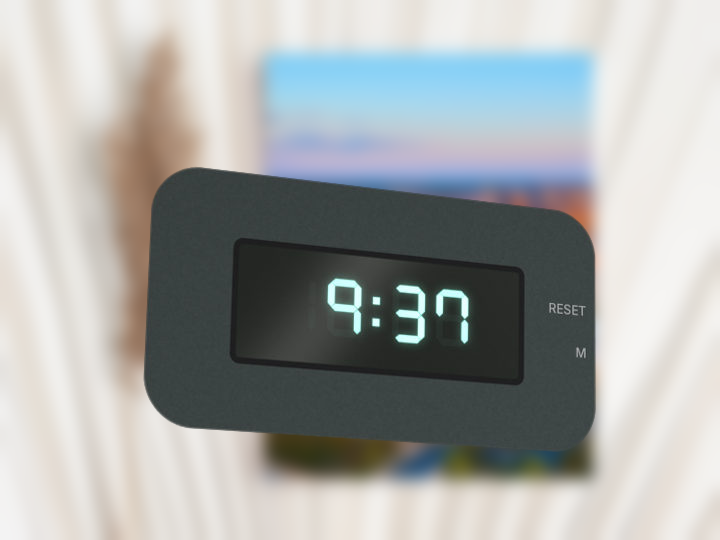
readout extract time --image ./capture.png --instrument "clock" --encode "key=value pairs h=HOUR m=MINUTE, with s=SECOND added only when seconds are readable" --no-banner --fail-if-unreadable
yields h=9 m=37
